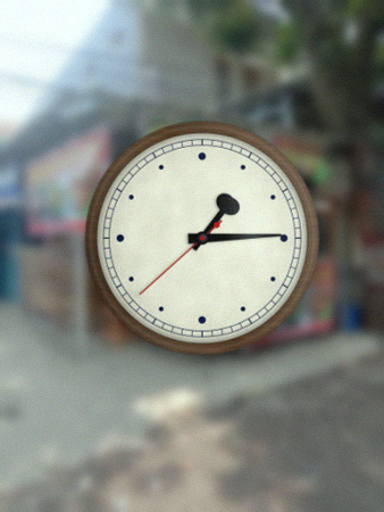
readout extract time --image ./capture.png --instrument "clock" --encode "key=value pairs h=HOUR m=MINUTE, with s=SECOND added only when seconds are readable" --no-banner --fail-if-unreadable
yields h=1 m=14 s=38
